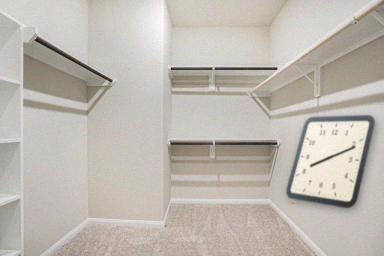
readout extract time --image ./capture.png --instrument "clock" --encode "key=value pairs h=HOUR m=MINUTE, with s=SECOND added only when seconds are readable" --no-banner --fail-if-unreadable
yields h=8 m=11
